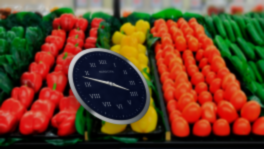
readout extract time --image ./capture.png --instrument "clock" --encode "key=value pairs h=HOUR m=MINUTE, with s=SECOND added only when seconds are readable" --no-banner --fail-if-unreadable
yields h=3 m=48
